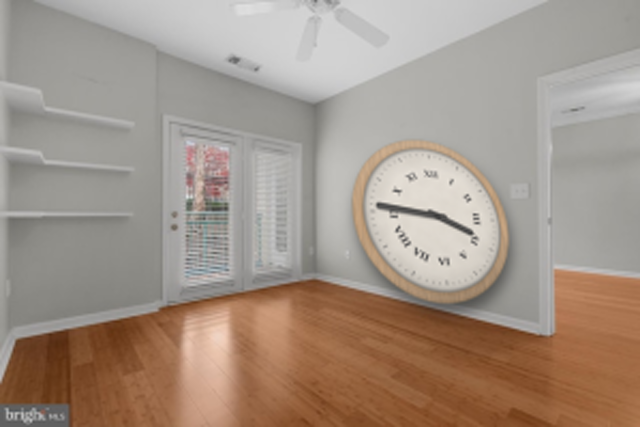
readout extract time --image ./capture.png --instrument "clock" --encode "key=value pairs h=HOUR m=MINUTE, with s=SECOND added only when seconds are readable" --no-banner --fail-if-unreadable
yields h=3 m=46
